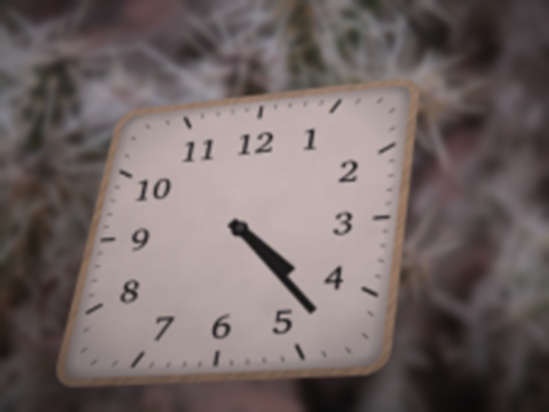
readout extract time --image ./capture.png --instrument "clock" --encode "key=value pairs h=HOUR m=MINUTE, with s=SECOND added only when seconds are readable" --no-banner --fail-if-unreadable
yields h=4 m=23
